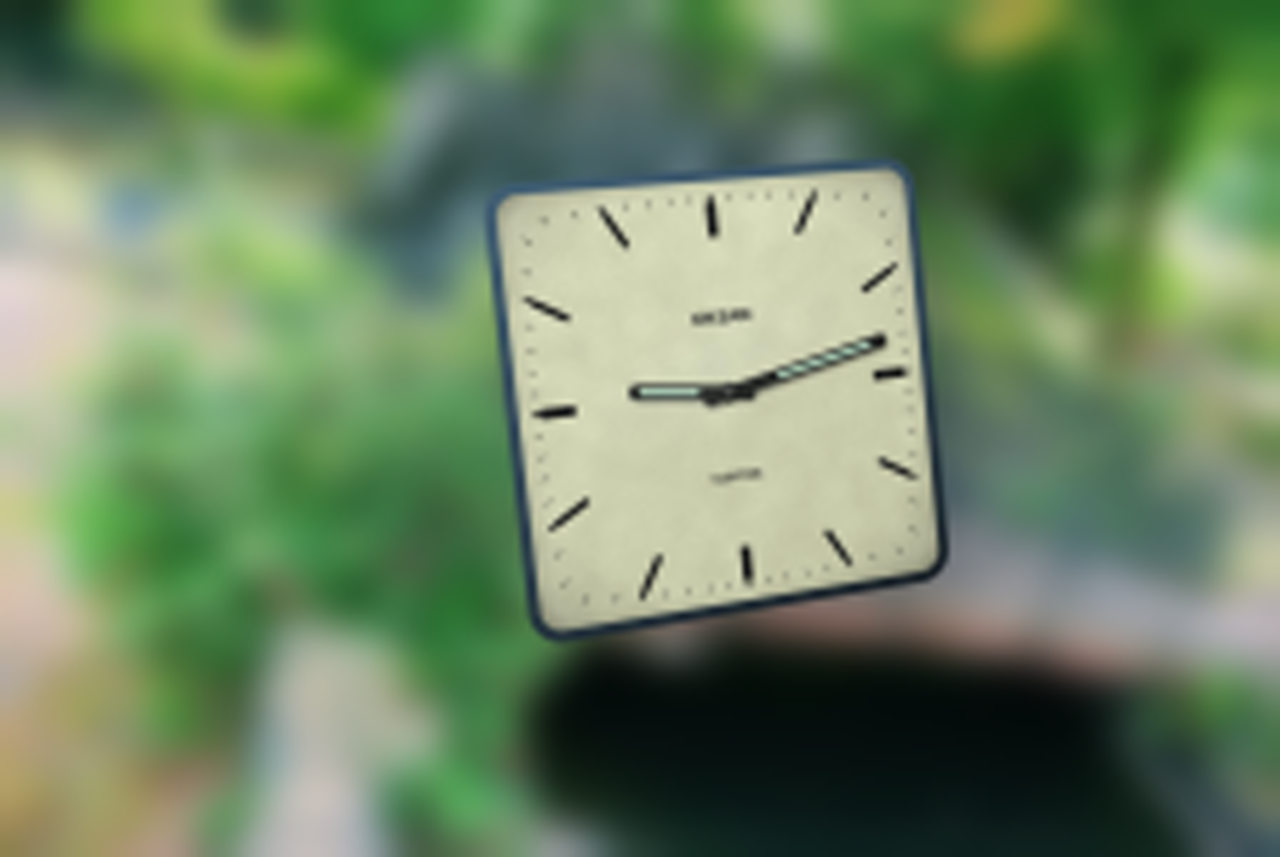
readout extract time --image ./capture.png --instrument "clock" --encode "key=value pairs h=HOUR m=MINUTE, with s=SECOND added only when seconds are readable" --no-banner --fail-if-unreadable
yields h=9 m=13
